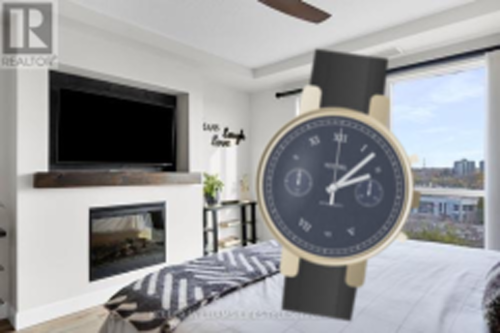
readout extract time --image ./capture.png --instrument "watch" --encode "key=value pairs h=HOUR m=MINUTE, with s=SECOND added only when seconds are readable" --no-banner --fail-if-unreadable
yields h=2 m=7
